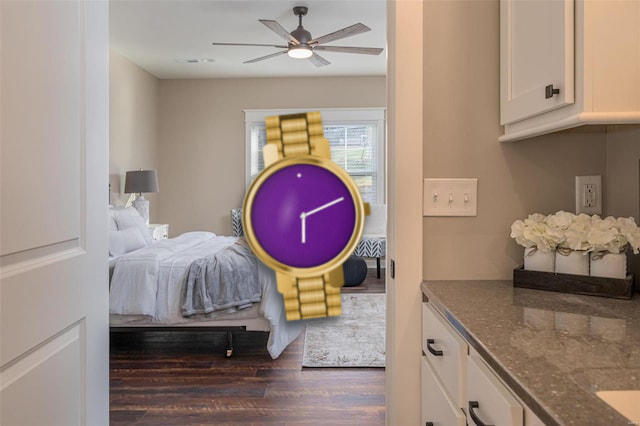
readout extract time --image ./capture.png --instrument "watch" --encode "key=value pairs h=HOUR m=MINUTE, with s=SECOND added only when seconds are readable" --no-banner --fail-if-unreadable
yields h=6 m=12
